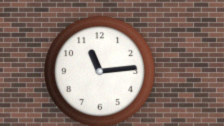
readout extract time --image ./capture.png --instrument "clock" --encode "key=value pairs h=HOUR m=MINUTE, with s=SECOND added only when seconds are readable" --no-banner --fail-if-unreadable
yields h=11 m=14
